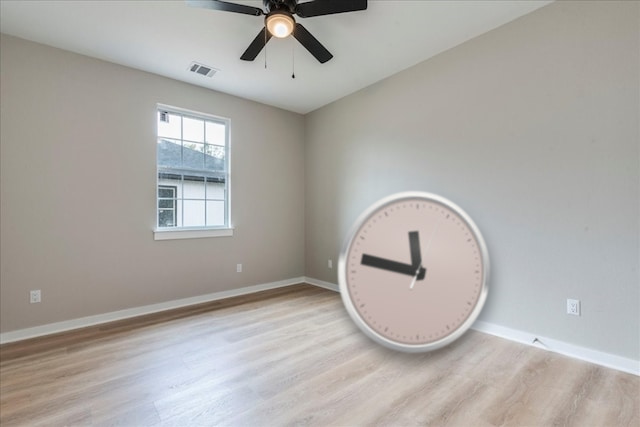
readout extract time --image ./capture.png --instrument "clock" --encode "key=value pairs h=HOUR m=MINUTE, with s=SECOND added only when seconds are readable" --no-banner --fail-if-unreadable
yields h=11 m=47 s=4
